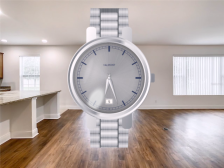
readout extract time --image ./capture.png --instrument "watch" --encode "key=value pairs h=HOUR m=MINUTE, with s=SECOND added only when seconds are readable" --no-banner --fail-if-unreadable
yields h=6 m=27
